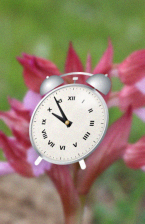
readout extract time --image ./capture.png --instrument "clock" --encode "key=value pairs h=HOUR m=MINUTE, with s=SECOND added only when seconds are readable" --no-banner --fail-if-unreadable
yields h=9 m=54
